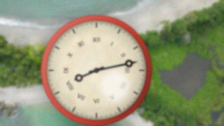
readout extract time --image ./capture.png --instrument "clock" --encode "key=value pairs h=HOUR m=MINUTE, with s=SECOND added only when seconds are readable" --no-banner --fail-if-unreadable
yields h=8 m=13
